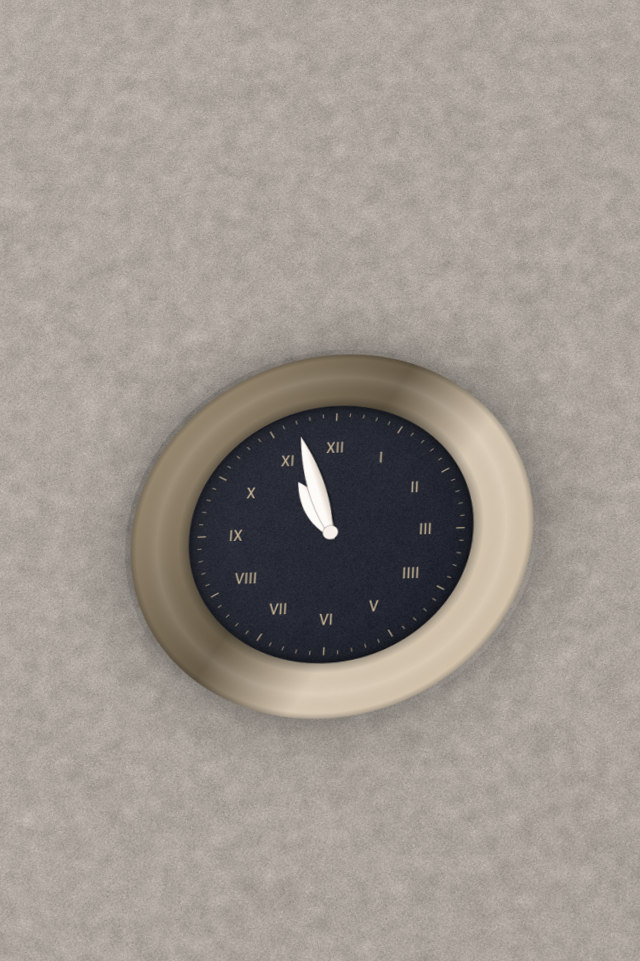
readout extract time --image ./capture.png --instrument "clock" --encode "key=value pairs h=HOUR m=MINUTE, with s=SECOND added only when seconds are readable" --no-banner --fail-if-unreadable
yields h=10 m=57
